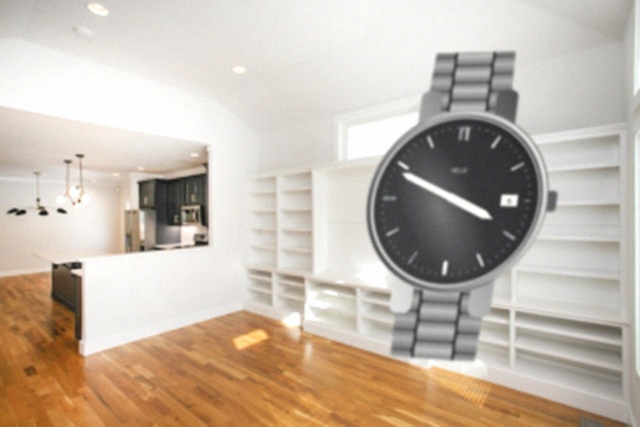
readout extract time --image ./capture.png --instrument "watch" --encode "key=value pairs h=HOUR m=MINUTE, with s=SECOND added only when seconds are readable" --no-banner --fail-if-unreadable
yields h=3 m=49
